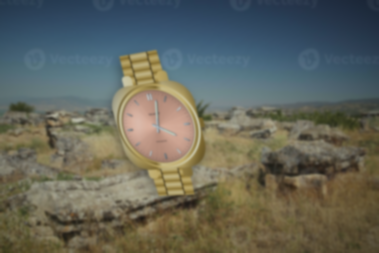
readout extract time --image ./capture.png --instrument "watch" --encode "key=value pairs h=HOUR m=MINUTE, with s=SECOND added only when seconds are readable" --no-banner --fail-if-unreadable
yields h=4 m=2
